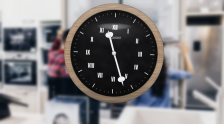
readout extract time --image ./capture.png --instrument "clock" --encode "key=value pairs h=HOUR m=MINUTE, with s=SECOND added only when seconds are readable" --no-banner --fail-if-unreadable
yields h=11 m=27
